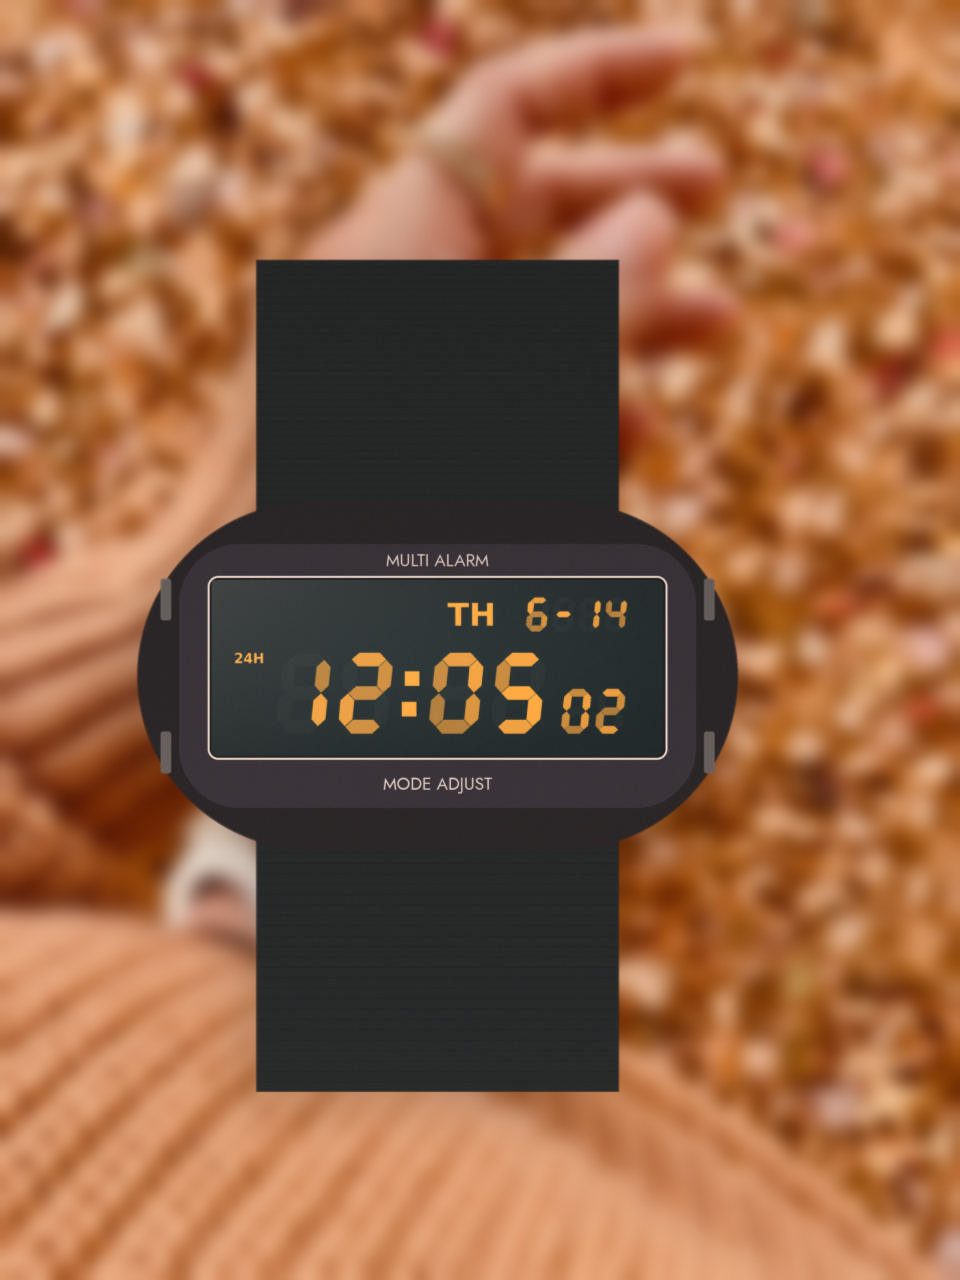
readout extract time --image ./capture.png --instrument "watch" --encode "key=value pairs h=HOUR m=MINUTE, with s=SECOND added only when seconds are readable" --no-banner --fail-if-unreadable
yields h=12 m=5 s=2
